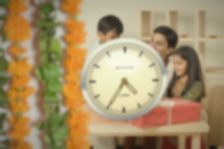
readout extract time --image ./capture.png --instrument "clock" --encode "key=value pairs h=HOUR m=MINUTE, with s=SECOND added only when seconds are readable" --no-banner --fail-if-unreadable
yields h=4 m=35
